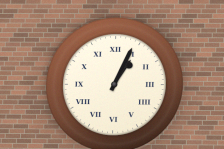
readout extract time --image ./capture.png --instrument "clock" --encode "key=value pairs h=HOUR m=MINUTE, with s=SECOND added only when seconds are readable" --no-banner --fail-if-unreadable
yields h=1 m=4
